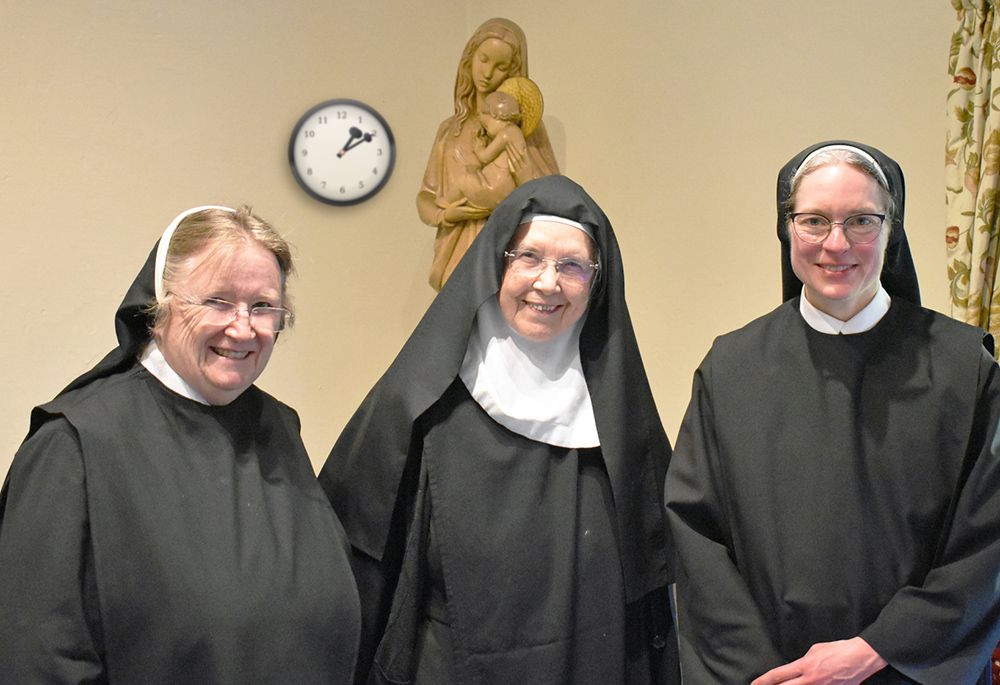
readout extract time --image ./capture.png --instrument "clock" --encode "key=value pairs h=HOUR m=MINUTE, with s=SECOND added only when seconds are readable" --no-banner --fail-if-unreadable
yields h=1 m=10
